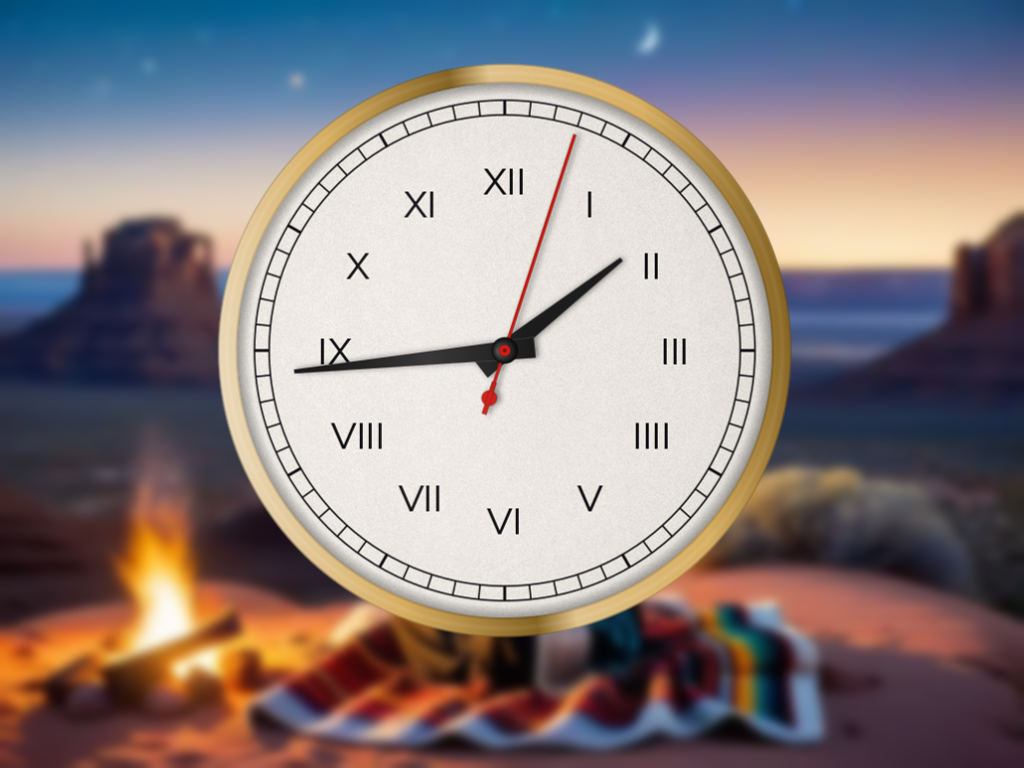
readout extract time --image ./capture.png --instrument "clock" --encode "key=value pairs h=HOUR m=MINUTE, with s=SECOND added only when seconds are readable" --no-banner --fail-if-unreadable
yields h=1 m=44 s=3
